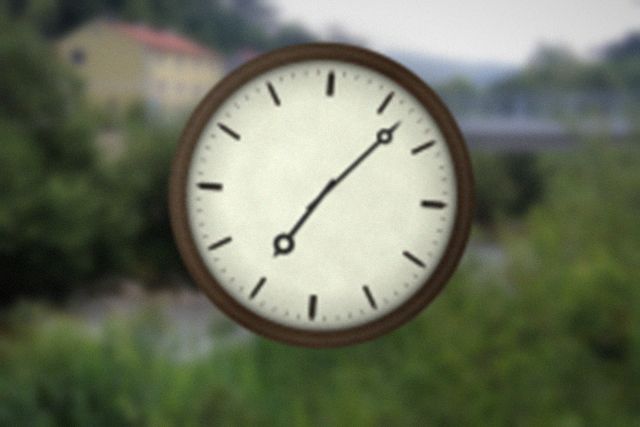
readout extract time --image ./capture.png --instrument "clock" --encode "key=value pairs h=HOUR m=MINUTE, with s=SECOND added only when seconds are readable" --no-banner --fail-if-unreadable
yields h=7 m=7
